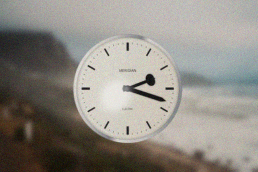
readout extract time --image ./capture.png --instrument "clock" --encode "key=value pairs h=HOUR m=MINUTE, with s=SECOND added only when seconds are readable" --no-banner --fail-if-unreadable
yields h=2 m=18
